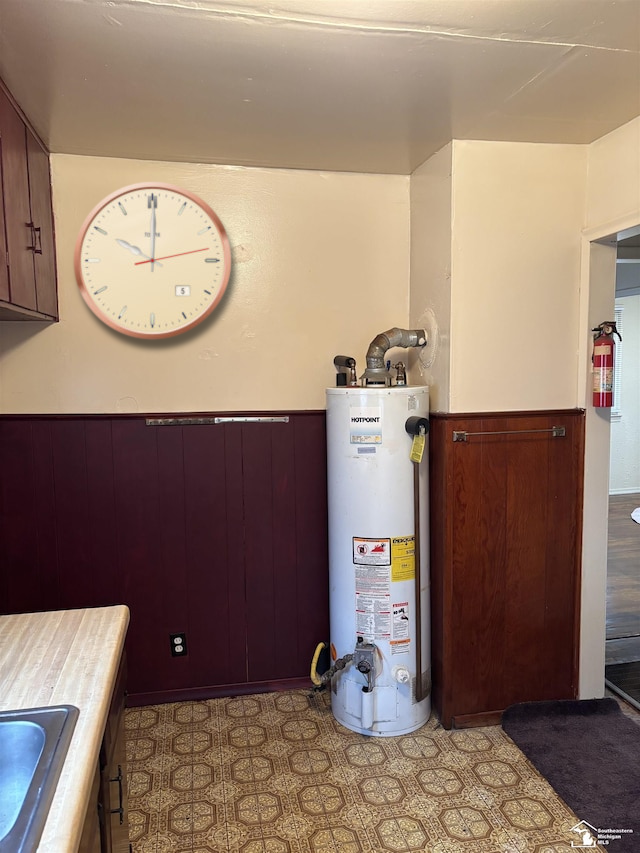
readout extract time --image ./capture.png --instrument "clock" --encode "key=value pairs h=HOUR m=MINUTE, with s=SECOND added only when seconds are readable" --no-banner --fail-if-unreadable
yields h=10 m=0 s=13
